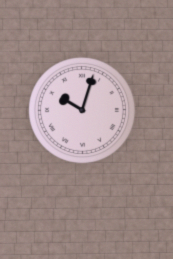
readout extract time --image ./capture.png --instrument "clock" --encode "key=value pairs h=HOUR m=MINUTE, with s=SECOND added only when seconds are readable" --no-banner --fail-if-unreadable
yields h=10 m=3
